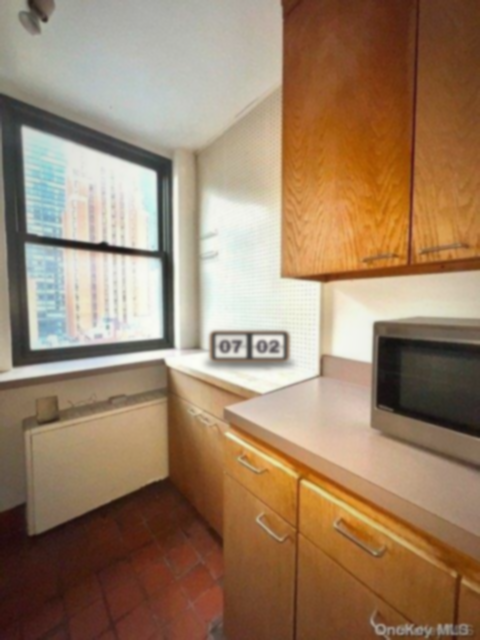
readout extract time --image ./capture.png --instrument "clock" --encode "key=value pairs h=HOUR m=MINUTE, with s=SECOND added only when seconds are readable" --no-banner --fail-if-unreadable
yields h=7 m=2
